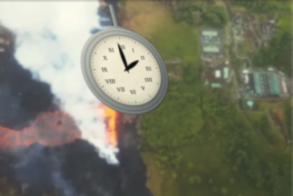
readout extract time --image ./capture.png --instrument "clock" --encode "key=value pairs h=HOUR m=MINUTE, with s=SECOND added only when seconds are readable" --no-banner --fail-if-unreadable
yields h=1 m=59
